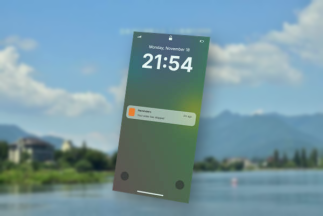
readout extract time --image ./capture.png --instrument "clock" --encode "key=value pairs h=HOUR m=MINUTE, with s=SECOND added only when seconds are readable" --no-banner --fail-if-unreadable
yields h=21 m=54
